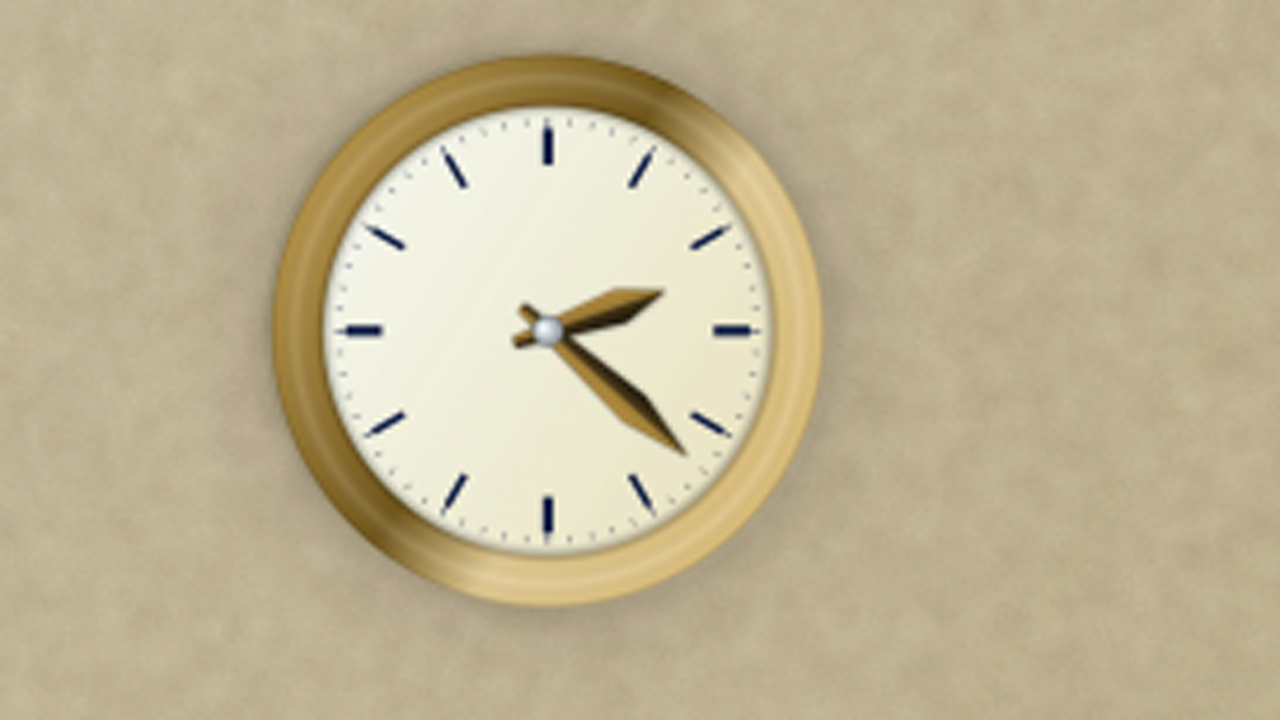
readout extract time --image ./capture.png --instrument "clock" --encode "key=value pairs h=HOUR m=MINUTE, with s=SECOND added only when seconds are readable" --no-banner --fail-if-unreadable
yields h=2 m=22
